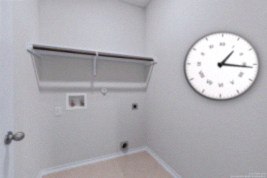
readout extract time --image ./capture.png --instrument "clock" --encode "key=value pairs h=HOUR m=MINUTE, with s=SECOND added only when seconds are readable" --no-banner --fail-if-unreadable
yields h=1 m=16
